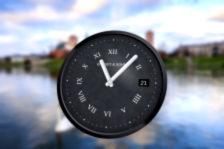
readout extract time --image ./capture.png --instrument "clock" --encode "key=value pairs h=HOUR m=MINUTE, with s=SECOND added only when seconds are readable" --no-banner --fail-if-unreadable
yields h=11 m=7
